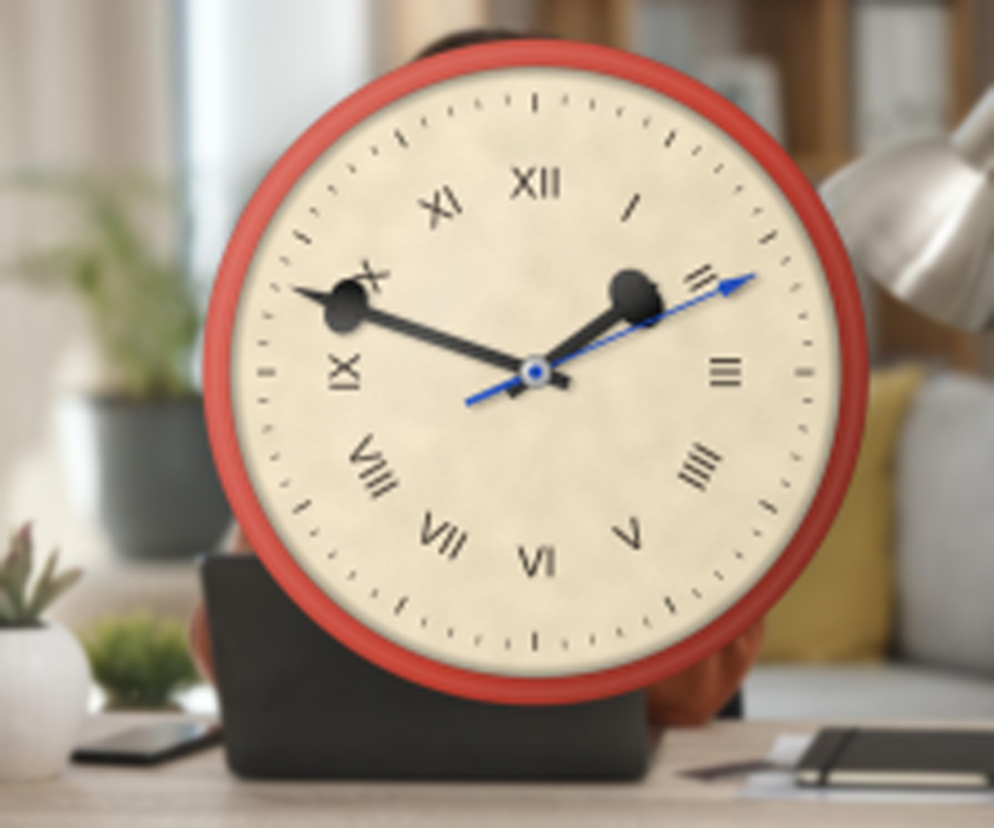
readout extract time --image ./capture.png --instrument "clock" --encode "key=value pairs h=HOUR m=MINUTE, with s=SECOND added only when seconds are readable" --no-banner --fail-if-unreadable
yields h=1 m=48 s=11
